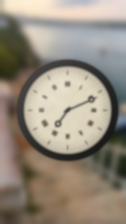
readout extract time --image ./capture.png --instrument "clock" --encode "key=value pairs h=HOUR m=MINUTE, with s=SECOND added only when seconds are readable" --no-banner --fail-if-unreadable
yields h=7 m=11
